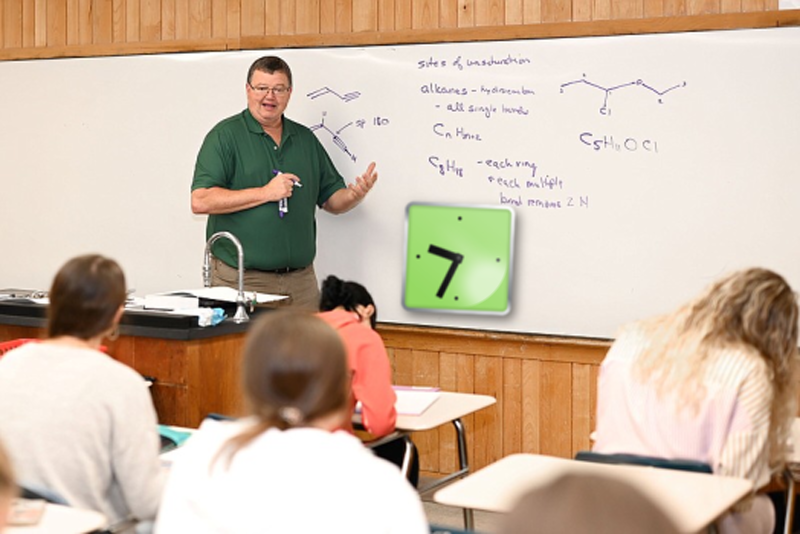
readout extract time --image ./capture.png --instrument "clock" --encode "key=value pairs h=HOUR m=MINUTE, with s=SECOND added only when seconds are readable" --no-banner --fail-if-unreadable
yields h=9 m=34
